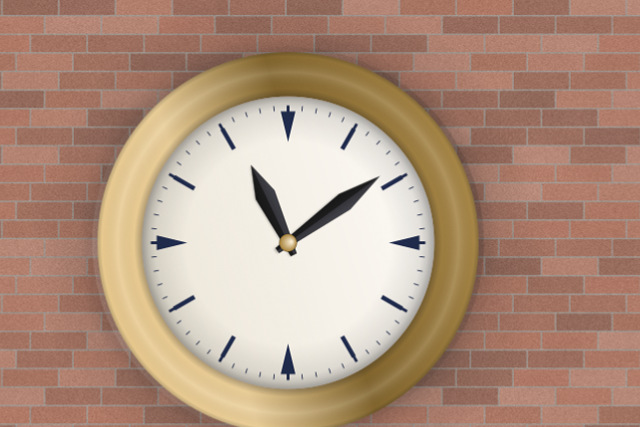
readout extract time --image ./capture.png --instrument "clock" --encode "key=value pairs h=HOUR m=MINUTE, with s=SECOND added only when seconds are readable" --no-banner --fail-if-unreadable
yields h=11 m=9
